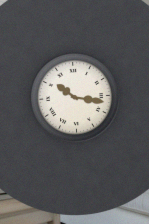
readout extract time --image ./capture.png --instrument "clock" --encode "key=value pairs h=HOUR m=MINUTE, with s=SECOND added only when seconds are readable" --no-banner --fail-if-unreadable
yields h=10 m=17
